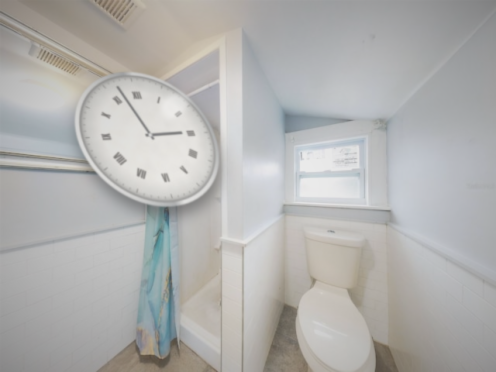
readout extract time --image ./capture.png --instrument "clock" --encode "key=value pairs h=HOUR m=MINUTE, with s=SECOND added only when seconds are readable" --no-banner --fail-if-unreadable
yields h=2 m=57
